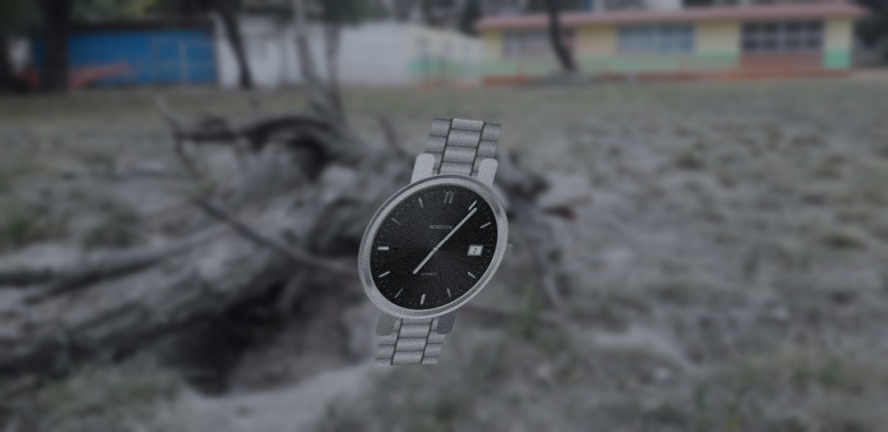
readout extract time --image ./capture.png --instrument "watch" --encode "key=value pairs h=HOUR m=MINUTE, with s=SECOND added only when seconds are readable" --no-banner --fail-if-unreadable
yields h=7 m=6
